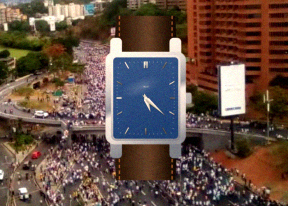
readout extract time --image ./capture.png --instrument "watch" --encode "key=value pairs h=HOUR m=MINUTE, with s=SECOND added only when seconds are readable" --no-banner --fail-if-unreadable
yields h=5 m=22
